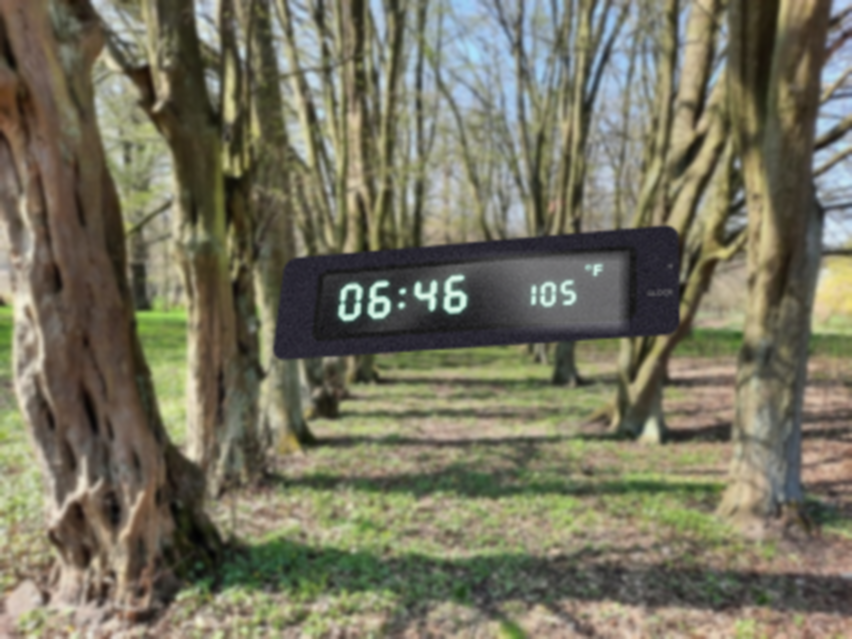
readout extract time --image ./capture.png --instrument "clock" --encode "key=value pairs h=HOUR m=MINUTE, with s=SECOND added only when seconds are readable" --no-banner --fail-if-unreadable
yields h=6 m=46
